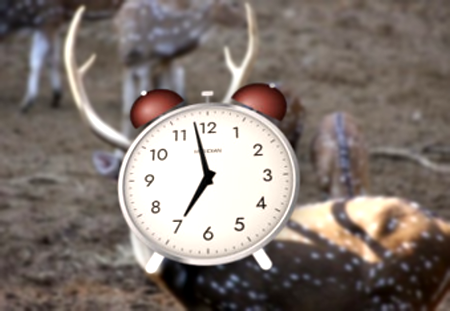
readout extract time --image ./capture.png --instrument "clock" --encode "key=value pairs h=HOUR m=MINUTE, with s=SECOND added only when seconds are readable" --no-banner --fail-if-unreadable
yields h=6 m=58
